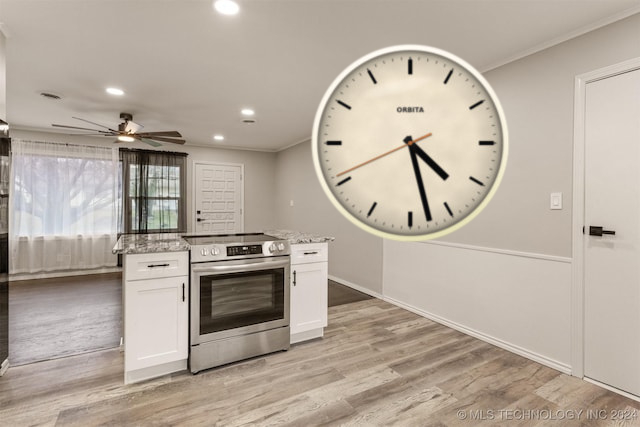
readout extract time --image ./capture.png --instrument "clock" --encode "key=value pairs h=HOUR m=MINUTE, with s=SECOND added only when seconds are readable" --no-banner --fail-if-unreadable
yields h=4 m=27 s=41
